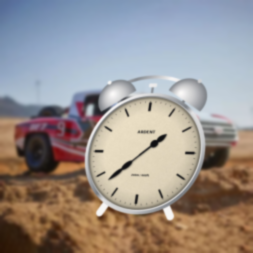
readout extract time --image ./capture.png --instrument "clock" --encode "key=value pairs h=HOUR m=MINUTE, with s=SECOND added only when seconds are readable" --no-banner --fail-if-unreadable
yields h=1 m=38
